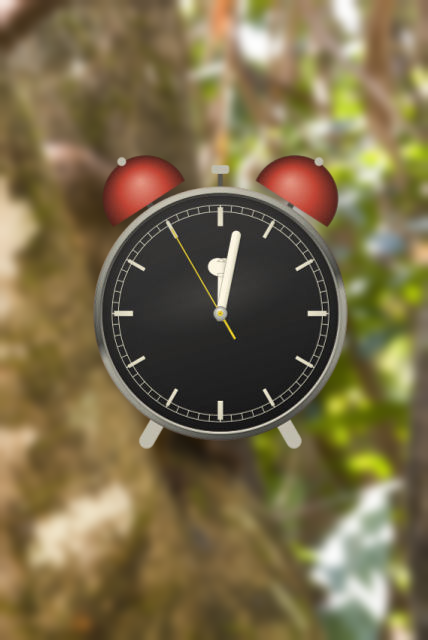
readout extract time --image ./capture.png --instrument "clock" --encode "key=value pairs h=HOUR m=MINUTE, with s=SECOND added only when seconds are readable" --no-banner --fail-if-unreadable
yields h=12 m=1 s=55
